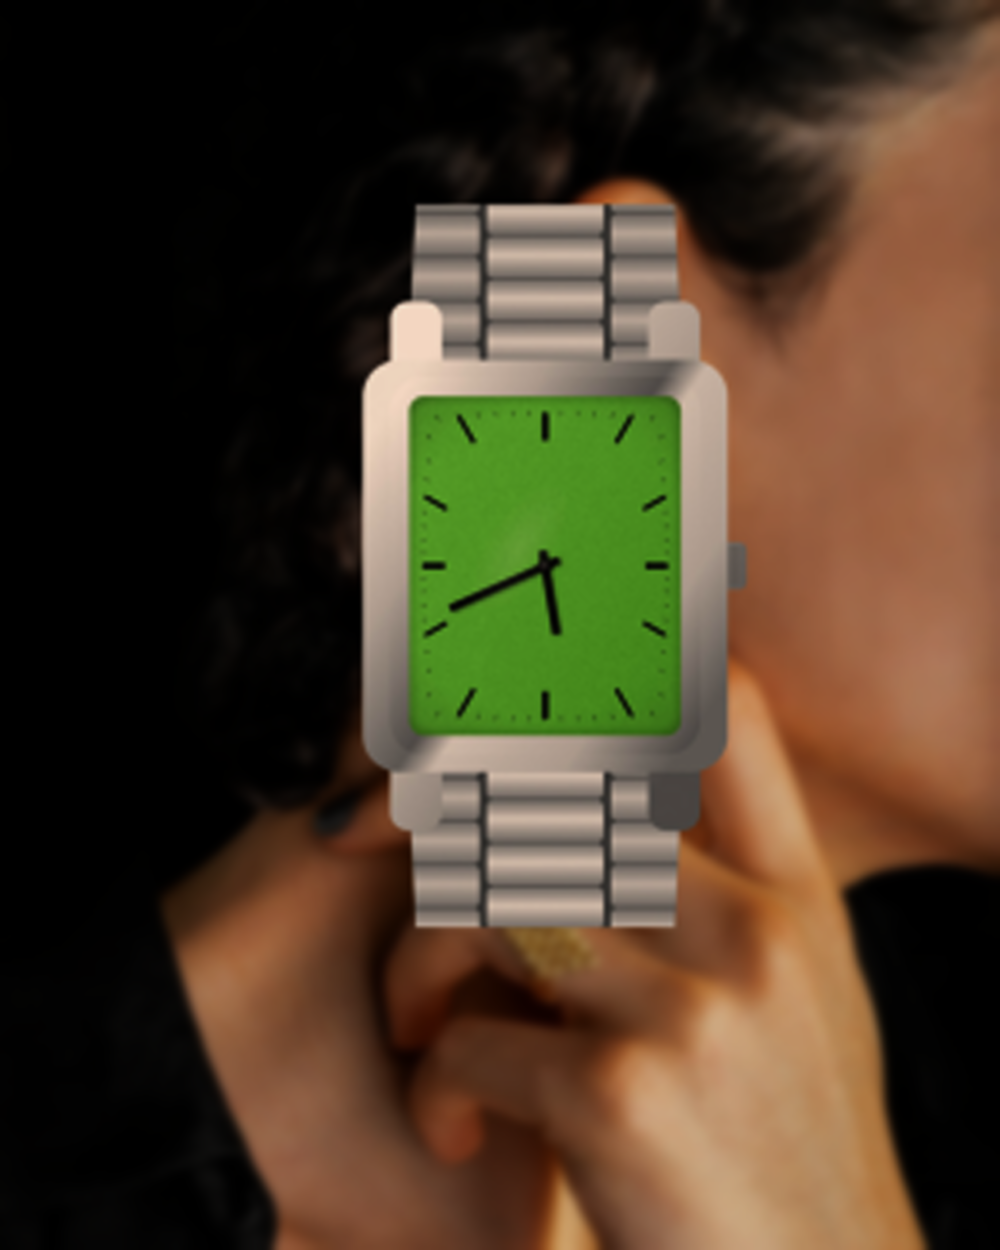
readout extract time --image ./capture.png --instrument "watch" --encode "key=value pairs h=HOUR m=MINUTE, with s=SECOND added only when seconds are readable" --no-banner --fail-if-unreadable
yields h=5 m=41
